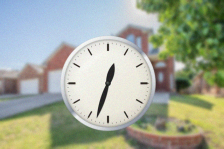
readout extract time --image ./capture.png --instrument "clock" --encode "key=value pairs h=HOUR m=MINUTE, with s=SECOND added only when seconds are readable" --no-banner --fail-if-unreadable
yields h=12 m=33
